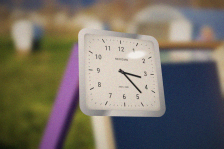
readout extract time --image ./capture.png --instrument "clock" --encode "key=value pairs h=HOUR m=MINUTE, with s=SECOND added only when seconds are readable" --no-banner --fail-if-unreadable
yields h=3 m=23
